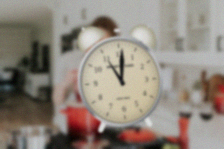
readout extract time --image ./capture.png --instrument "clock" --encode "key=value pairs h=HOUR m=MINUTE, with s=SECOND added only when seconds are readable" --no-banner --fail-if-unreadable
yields h=11 m=1
